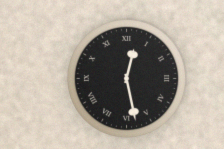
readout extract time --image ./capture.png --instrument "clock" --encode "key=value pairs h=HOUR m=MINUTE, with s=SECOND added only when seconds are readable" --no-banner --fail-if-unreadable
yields h=12 m=28
